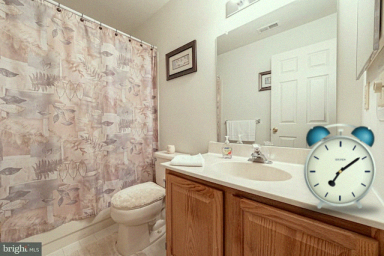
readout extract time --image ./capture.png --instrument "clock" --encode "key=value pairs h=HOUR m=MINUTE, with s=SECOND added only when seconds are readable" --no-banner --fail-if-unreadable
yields h=7 m=9
